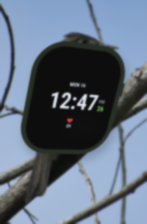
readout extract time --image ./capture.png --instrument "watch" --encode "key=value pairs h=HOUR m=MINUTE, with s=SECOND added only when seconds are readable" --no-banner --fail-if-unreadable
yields h=12 m=47
